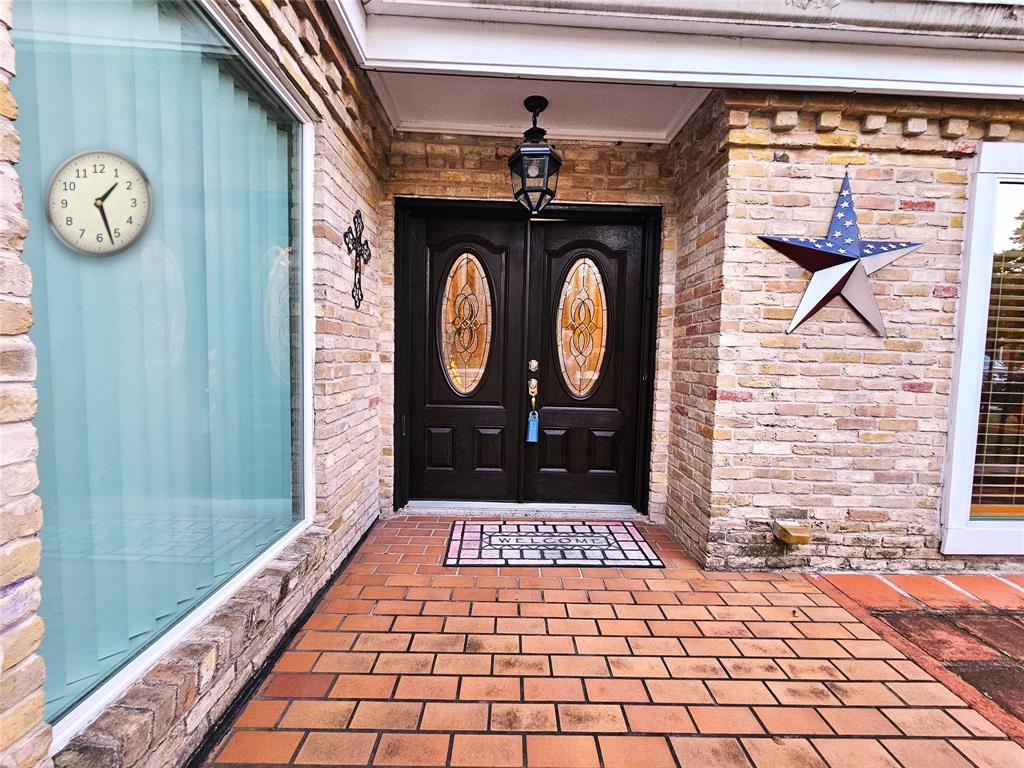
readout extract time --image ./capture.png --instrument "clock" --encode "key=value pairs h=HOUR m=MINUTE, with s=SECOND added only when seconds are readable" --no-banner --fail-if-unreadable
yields h=1 m=27
